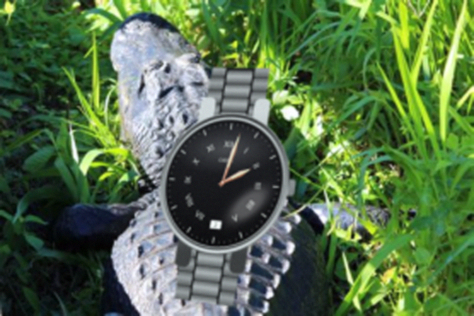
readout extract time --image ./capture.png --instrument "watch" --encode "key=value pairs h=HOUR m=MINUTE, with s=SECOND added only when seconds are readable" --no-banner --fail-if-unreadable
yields h=2 m=2
